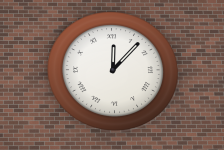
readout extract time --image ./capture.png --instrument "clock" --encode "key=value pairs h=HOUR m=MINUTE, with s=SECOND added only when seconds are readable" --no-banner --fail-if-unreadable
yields h=12 m=7
